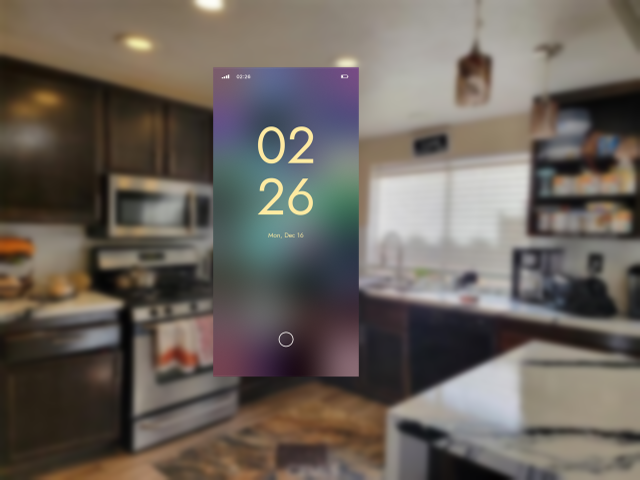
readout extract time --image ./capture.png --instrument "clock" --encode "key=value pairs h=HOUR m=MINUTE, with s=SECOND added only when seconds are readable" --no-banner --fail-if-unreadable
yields h=2 m=26
